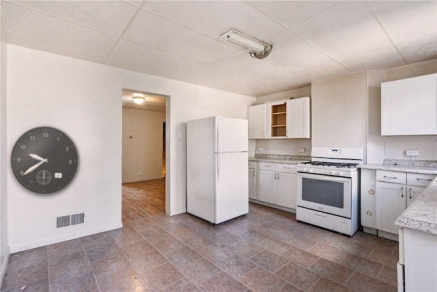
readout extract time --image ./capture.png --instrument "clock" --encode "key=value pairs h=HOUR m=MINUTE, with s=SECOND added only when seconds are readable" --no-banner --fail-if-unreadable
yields h=9 m=39
